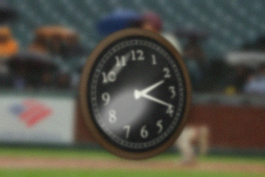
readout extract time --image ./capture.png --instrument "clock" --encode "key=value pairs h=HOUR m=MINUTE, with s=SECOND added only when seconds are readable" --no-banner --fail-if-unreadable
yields h=2 m=19
